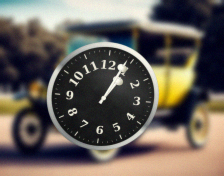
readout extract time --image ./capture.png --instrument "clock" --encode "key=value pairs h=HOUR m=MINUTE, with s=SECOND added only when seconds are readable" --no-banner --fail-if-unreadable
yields h=1 m=4
